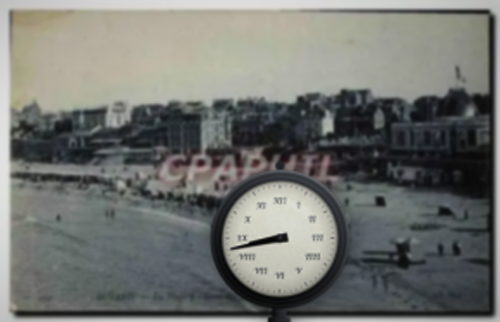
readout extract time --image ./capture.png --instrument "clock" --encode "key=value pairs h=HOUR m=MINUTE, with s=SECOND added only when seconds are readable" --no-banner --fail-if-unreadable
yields h=8 m=43
